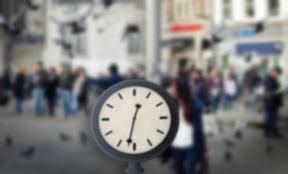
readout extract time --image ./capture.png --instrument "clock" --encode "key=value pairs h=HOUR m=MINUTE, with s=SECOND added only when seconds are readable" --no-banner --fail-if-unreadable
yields h=12 m=32
